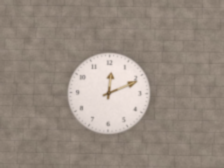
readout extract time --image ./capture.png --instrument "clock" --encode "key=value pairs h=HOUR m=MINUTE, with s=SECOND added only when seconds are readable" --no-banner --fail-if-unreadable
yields h=12 m=11
